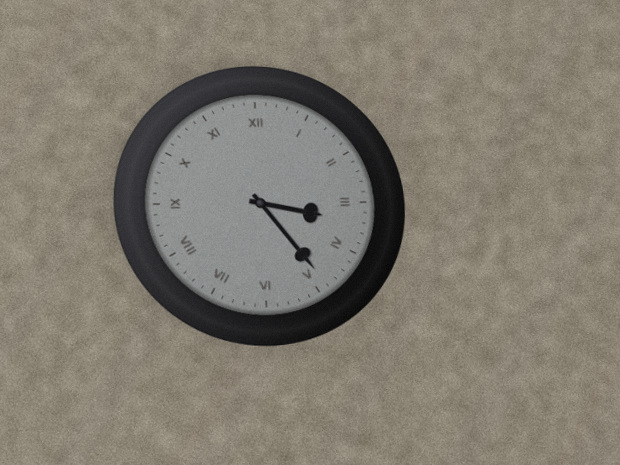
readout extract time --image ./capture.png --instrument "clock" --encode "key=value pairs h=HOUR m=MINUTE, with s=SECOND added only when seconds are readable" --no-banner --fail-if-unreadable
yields h=3 m=24
